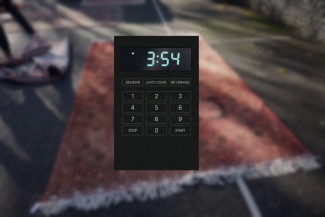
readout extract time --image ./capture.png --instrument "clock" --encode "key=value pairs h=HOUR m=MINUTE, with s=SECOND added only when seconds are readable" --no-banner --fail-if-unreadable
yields h=3 m=54
